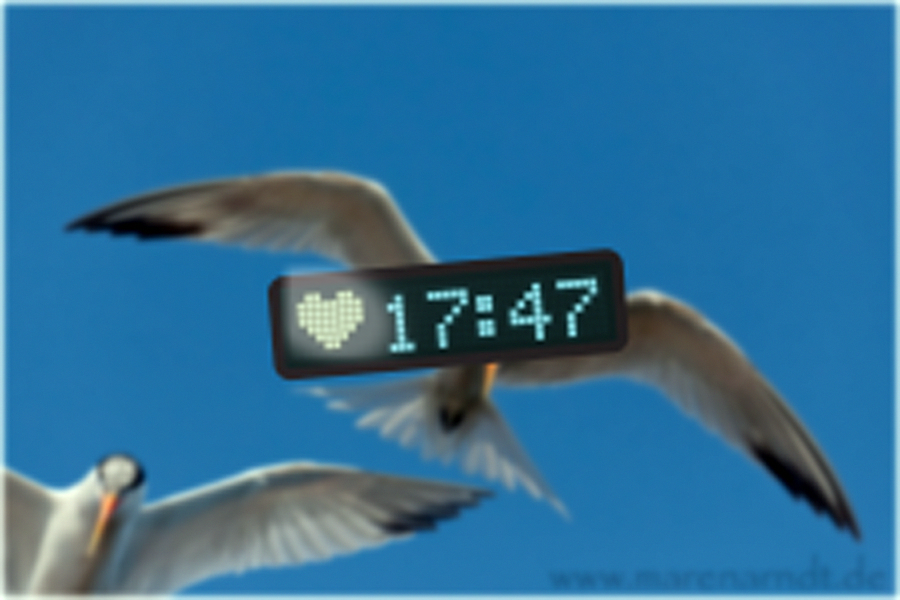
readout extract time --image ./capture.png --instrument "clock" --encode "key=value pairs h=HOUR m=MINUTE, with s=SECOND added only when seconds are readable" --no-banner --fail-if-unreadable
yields h=17 m=47
